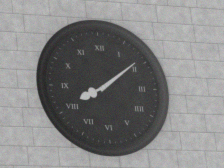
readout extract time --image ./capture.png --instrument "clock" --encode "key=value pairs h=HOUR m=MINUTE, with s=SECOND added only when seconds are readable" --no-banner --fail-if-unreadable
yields h=8 m=9
